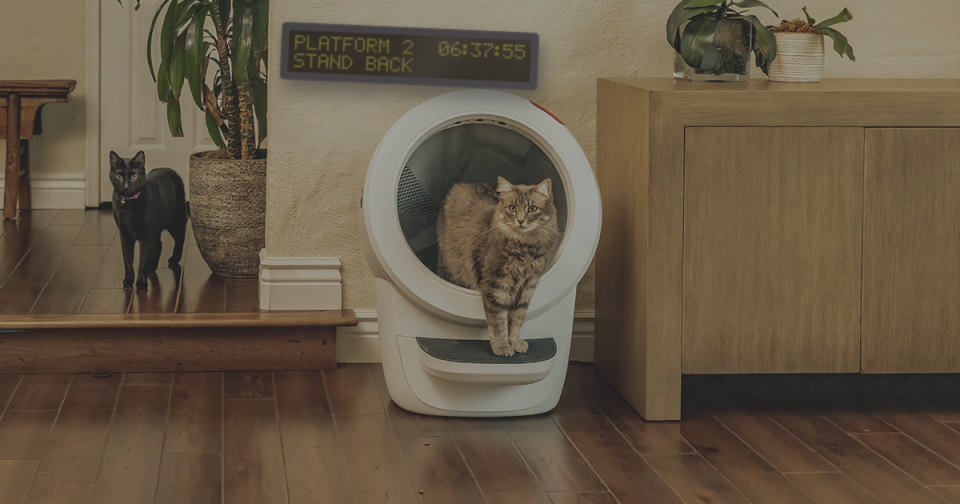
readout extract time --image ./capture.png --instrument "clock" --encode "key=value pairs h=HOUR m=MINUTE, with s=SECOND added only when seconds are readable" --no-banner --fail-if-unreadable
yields h=6 m=37 s=55
